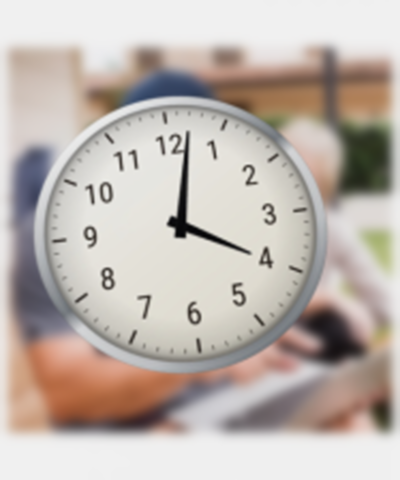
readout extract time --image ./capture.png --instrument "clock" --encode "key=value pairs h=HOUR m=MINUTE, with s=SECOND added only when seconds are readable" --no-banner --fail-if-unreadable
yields h=4 m=2
